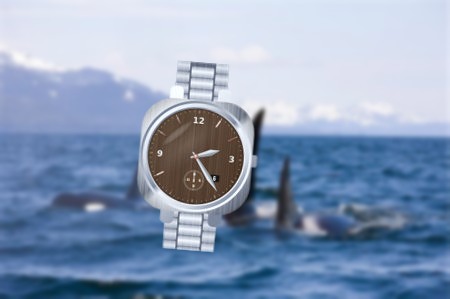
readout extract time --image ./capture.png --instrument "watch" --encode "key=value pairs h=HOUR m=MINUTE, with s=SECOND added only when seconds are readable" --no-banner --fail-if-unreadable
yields h=2 m=24
